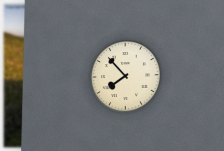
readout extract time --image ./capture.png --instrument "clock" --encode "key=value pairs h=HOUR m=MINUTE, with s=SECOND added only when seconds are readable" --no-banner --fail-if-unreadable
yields h=7 m=53
